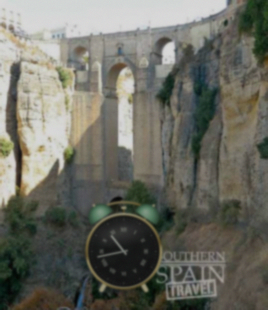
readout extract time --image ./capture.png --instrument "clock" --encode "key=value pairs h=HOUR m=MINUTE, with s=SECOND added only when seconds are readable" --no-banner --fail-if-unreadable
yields h=10 m=43
